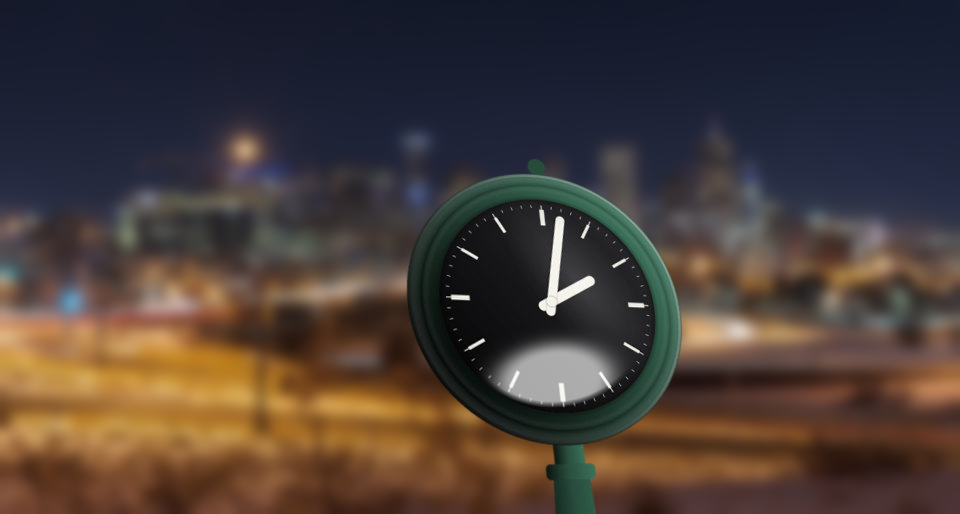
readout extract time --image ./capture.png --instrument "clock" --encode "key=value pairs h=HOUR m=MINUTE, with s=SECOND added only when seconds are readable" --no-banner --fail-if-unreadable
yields h=2 m=2
